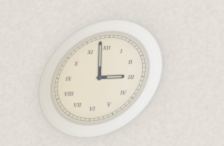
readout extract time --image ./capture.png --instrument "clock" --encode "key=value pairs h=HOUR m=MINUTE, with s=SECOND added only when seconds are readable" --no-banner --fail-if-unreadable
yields h=2 m=58
